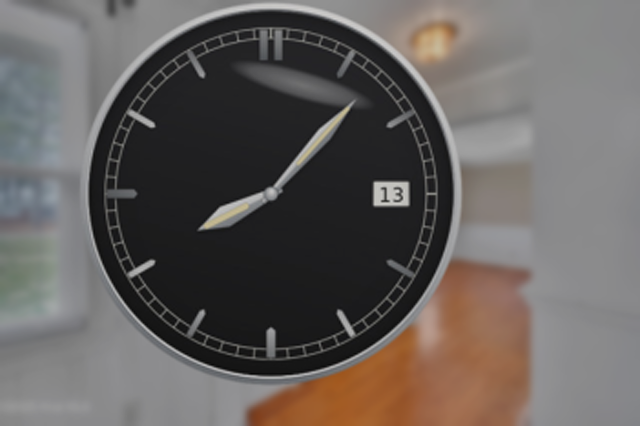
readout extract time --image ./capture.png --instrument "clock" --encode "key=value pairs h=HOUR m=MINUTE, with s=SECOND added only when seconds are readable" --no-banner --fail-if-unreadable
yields h=8 m=7
